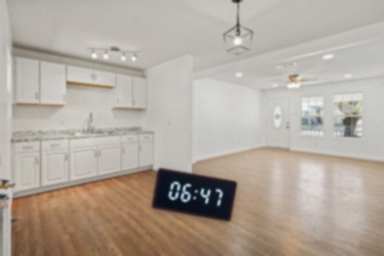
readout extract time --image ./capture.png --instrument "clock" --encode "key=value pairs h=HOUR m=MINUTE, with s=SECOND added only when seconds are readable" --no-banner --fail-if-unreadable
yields h=6 m=47
